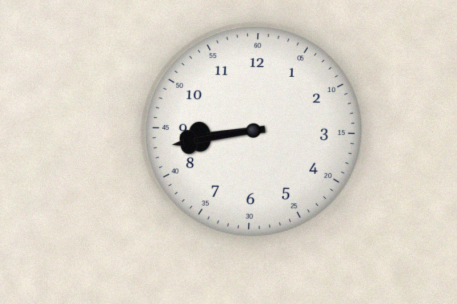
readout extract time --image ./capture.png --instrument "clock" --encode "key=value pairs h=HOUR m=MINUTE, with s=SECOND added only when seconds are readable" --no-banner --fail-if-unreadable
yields h=8 m=43
